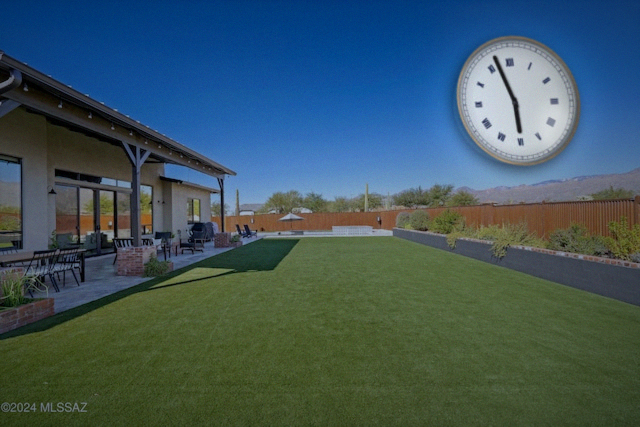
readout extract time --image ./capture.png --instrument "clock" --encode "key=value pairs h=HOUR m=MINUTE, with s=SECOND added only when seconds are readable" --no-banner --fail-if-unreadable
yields h=5 m=57
